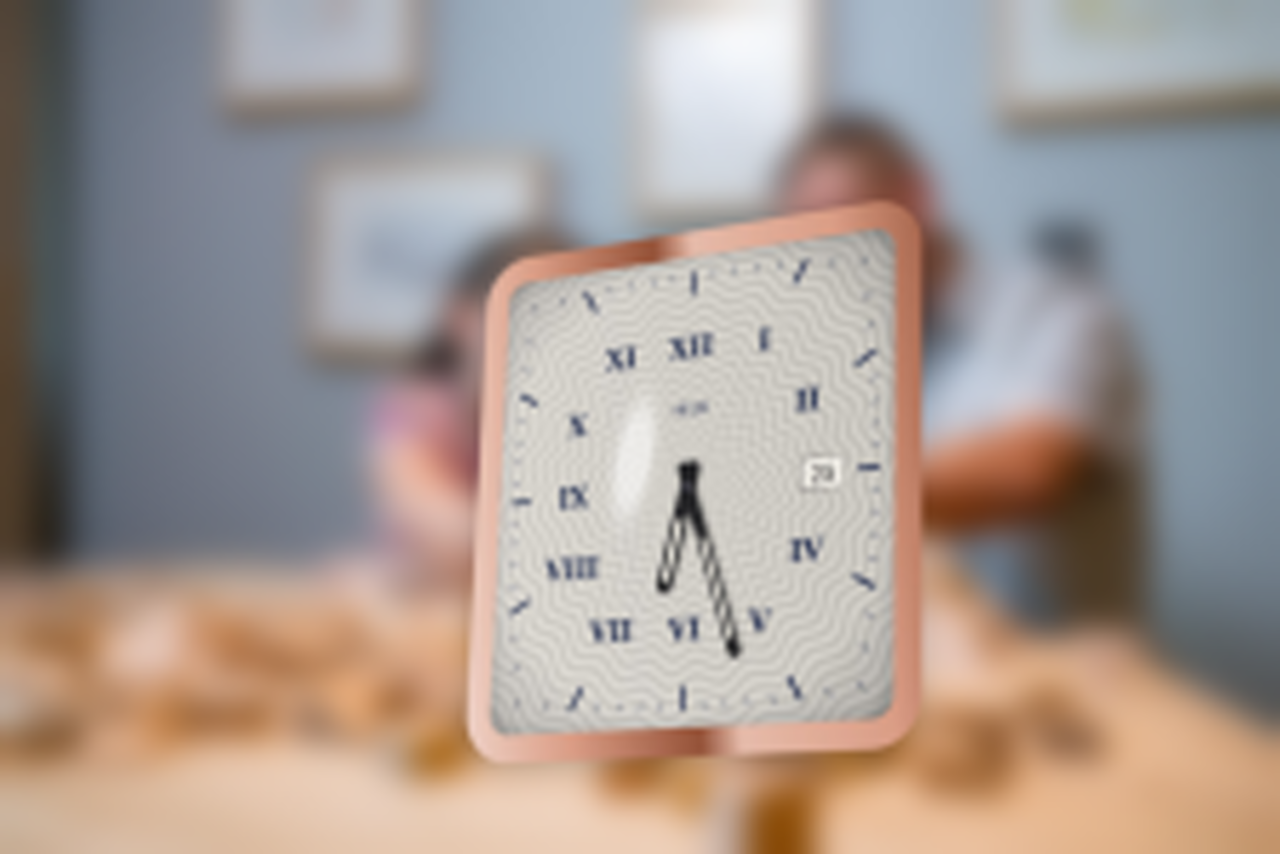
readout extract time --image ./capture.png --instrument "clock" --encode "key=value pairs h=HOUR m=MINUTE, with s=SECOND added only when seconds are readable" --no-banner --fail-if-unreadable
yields h=6 m=27
